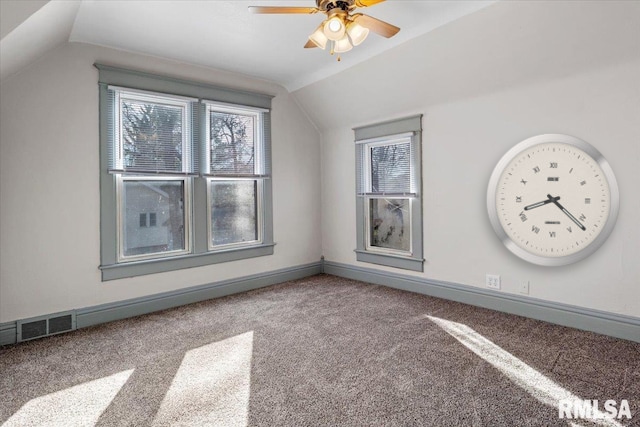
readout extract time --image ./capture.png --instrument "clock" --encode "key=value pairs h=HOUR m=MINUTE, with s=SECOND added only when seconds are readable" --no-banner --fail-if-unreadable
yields h=8 m=22
